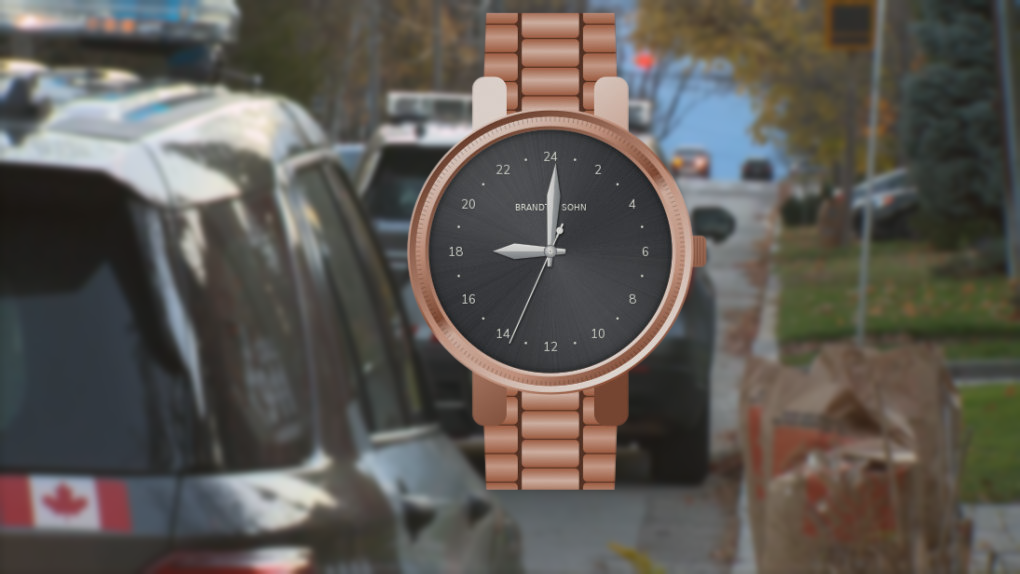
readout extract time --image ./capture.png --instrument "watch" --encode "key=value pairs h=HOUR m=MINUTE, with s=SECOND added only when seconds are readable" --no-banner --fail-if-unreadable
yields h=18 m=0 s=34
